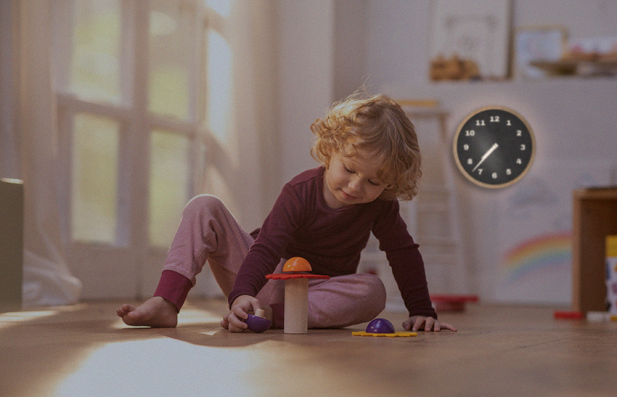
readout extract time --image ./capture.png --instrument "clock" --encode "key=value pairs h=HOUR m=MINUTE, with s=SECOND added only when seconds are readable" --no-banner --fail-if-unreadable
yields h=7 m=37
